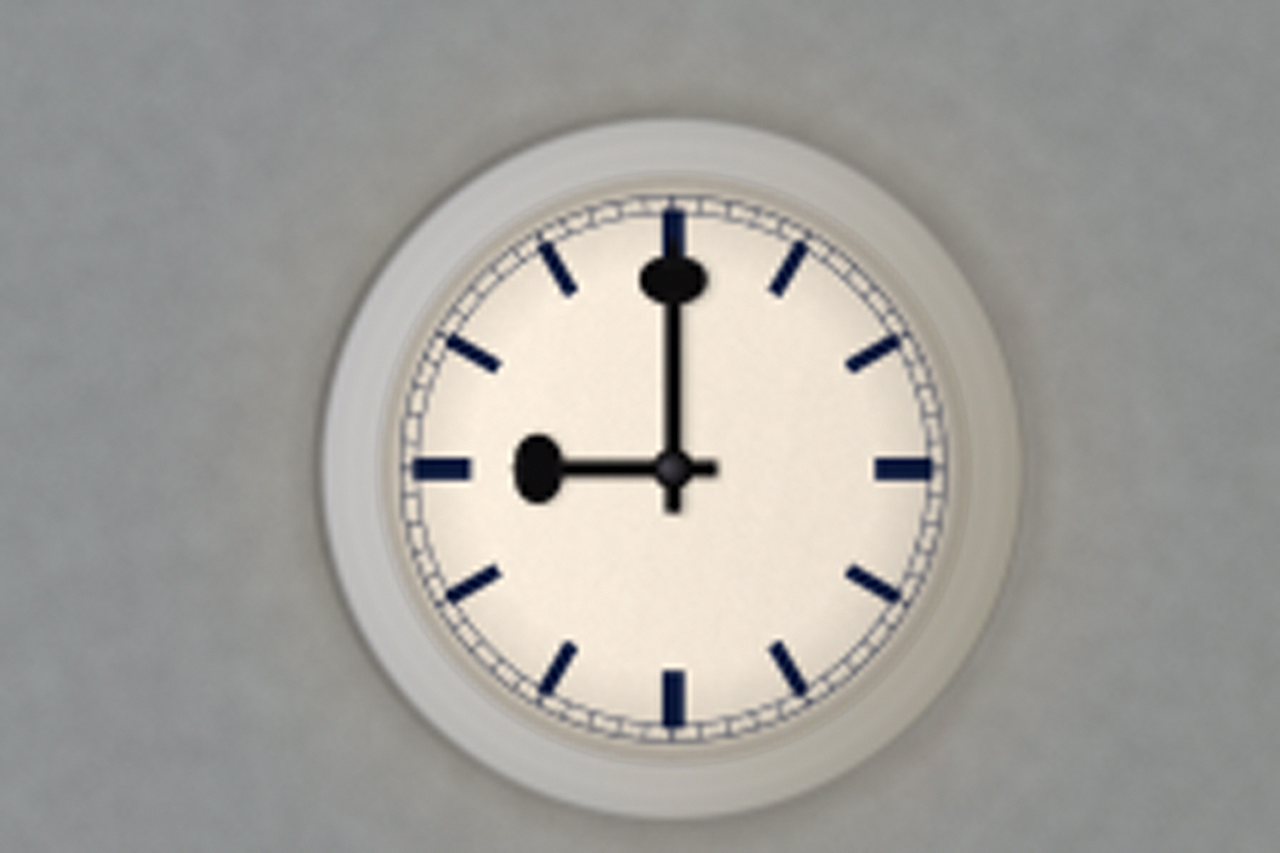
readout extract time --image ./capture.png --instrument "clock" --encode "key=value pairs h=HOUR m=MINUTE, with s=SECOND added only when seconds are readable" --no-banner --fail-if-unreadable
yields h=9 m=0
